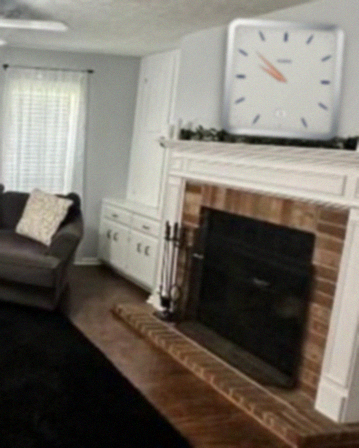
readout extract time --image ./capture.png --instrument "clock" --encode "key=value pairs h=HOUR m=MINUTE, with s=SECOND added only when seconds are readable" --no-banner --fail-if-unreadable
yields h=9 m=52
